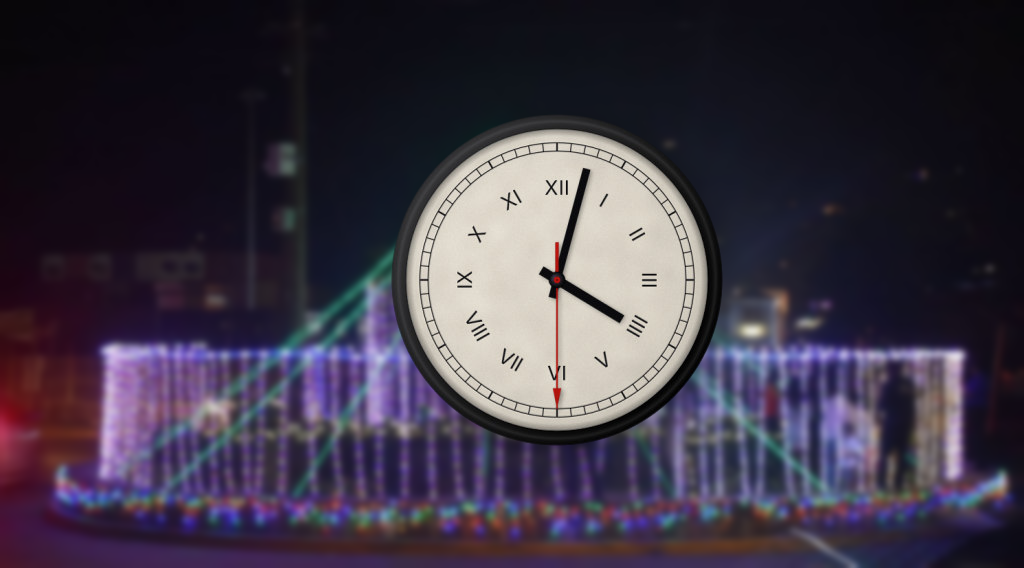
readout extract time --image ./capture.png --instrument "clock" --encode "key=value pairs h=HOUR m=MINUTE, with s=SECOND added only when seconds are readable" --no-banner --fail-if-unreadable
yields h=4 m=2 s=30
